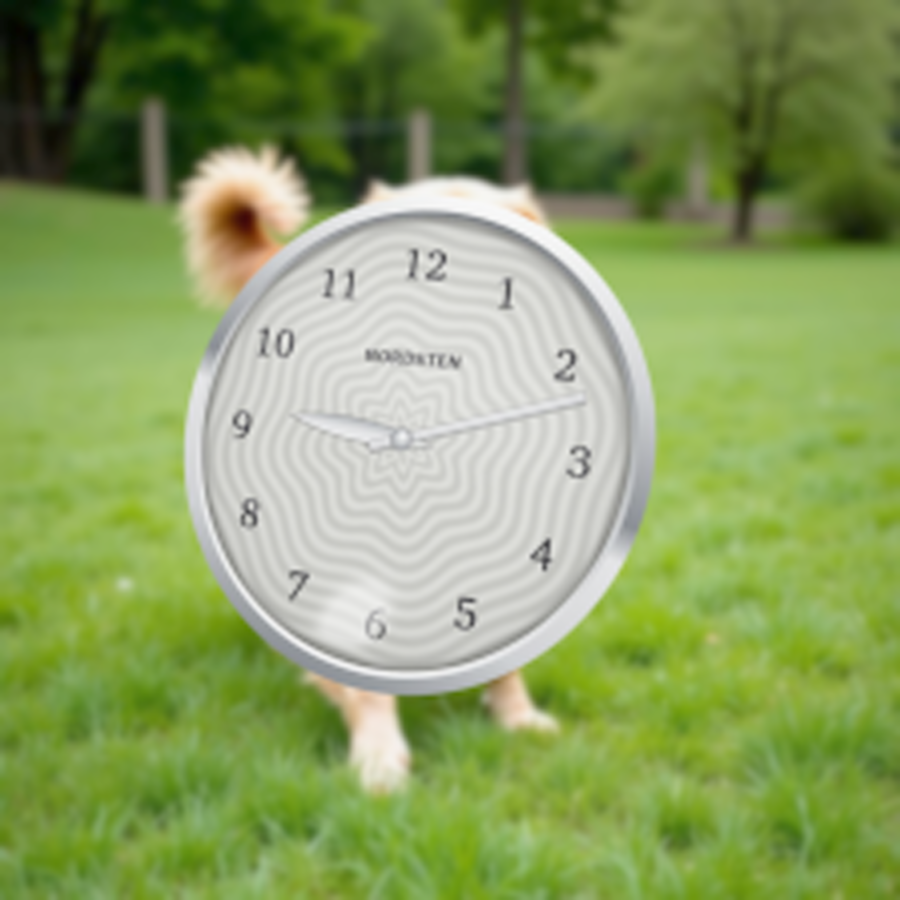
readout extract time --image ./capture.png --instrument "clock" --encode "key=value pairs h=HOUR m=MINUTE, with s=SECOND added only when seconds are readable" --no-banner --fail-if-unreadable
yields h=9 m=12
